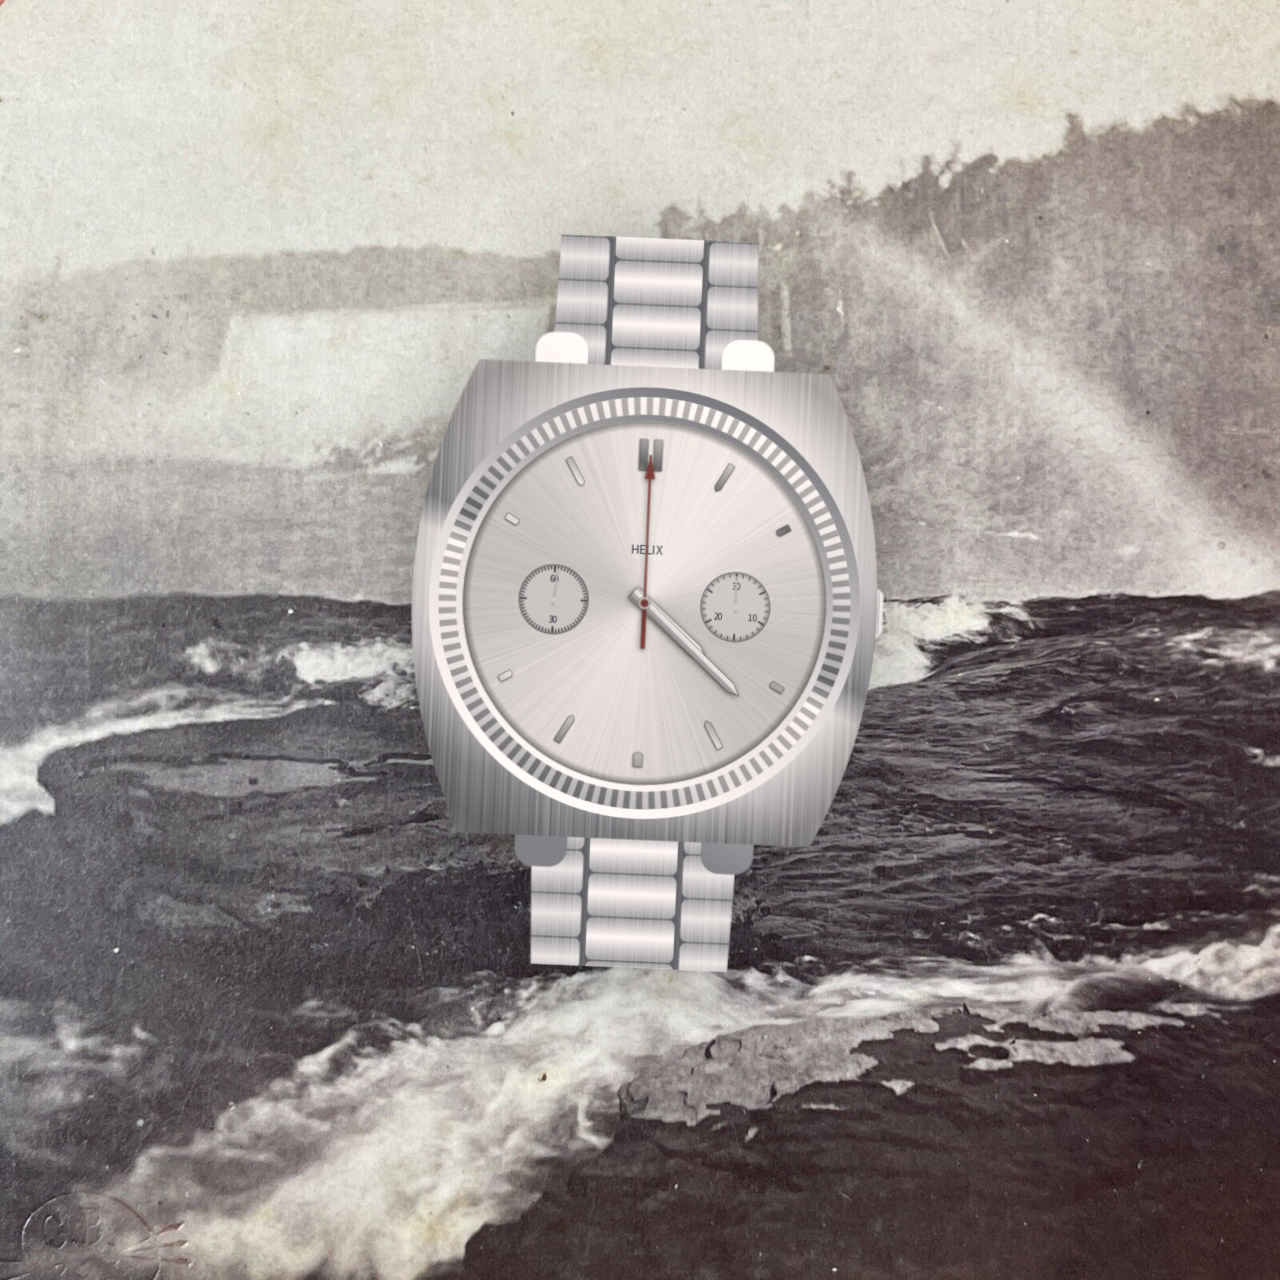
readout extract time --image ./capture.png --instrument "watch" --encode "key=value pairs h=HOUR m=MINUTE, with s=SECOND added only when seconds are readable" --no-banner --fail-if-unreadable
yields h=4 m=22 s=1
